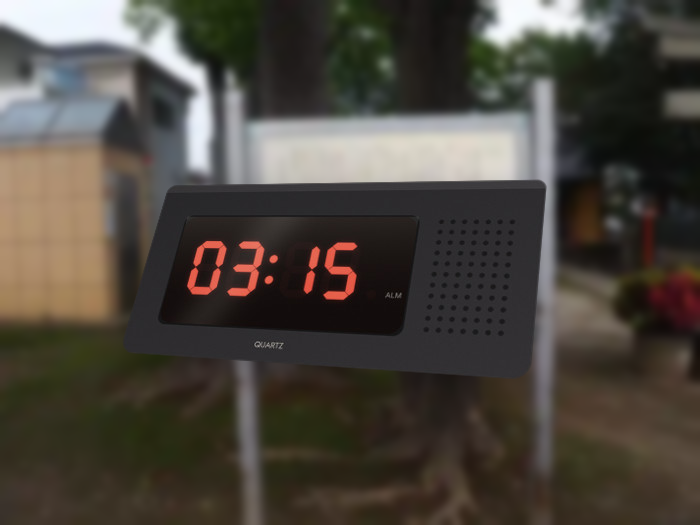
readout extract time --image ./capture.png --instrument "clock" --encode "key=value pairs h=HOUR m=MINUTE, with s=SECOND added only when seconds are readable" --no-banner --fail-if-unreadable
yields h=3 m=15
